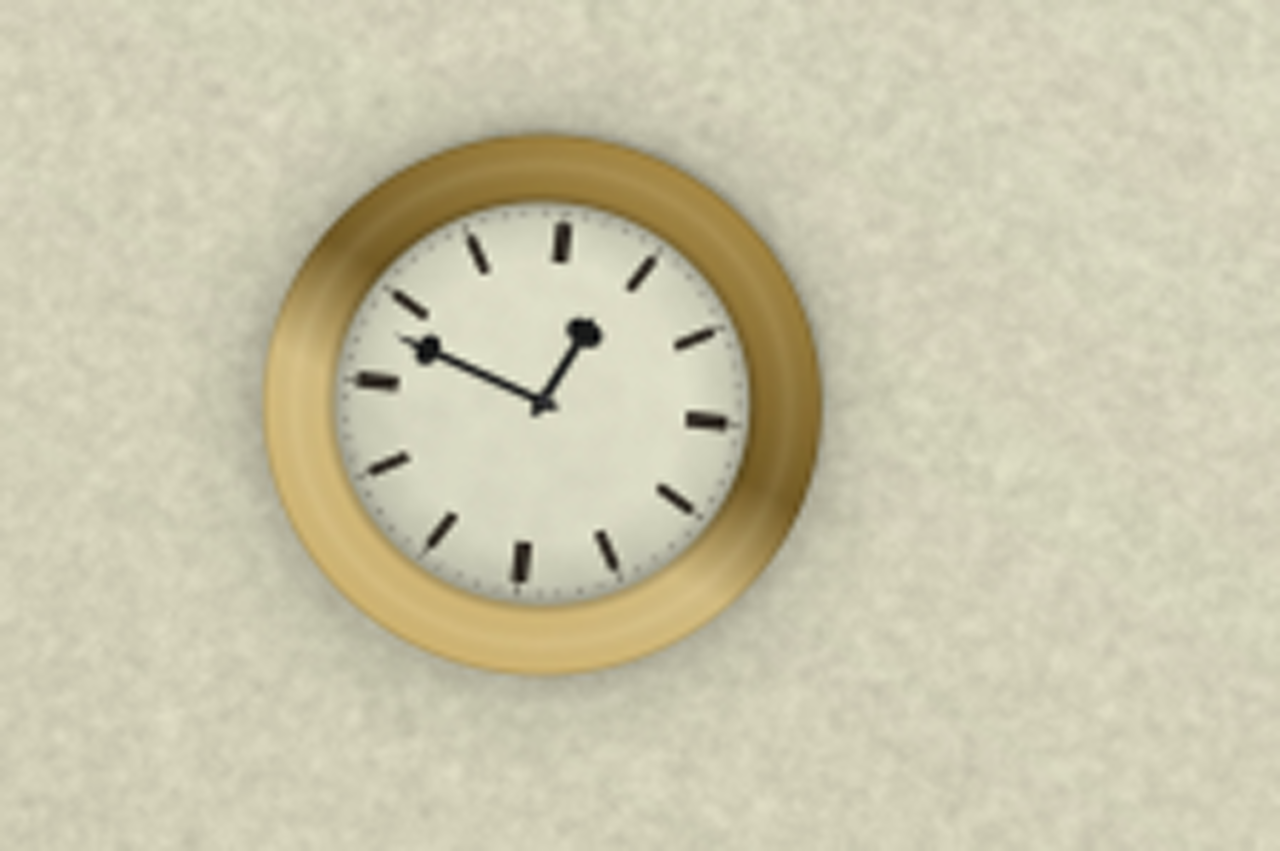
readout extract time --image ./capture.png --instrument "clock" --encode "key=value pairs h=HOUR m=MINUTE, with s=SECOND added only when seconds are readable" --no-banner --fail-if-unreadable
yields h=12 m=48
